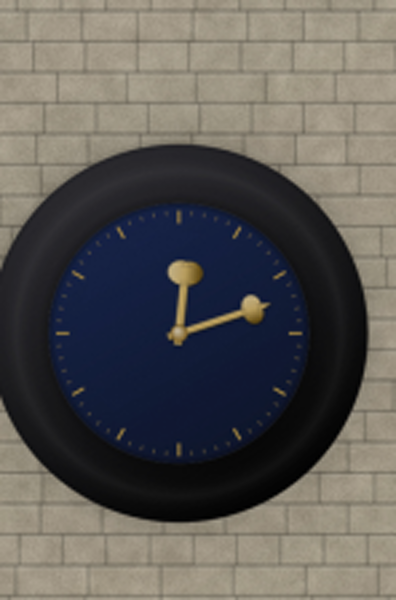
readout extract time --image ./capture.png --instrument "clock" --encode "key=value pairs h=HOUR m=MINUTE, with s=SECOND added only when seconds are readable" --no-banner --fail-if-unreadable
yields h=12 m=12
